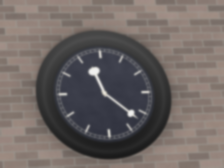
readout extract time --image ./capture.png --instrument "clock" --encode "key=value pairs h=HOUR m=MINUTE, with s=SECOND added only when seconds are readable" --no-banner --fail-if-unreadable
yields h=11 m=22
